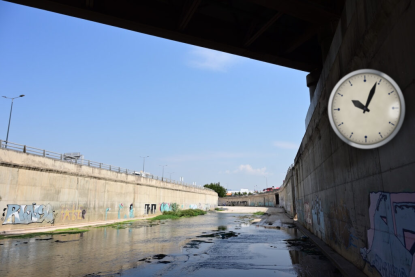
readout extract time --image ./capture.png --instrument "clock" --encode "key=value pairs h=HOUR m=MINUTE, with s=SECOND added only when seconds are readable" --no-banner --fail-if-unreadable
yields h=10 m=4
